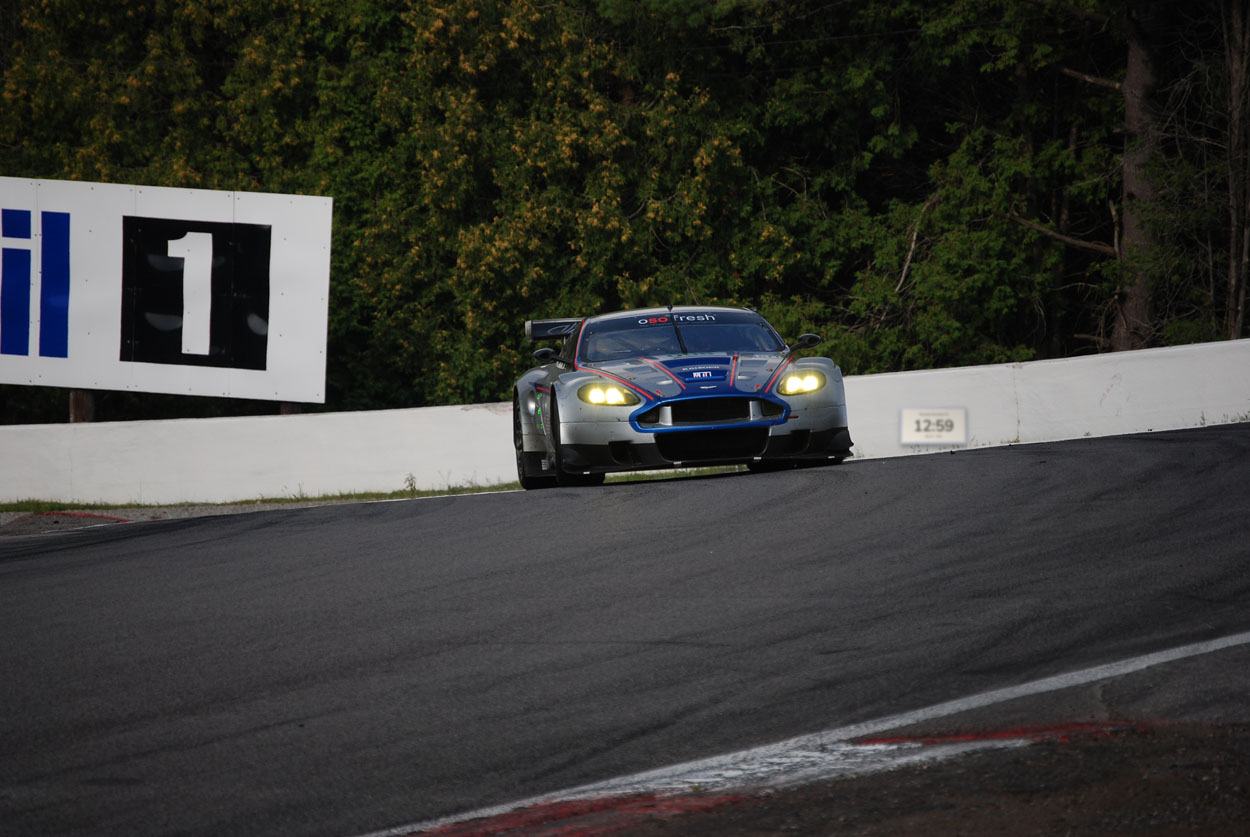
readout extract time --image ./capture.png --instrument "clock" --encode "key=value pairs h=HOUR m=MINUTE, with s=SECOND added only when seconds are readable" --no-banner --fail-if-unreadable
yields h=12 m=59
